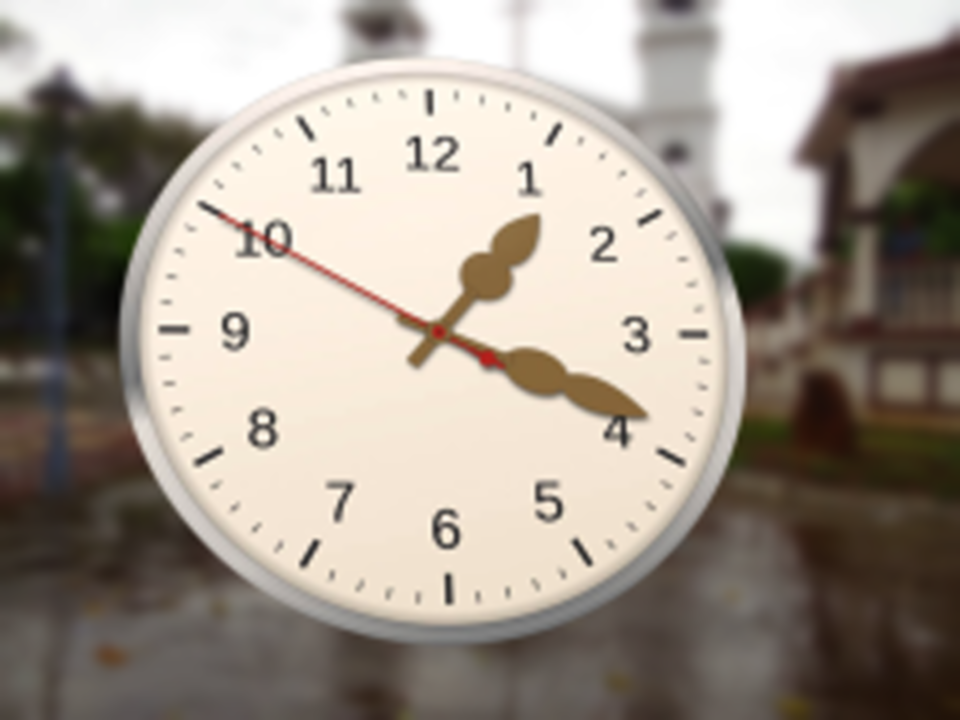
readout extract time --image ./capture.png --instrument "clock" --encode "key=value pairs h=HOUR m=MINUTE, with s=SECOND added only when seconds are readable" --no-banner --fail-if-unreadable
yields h=1 m=18 s=50
